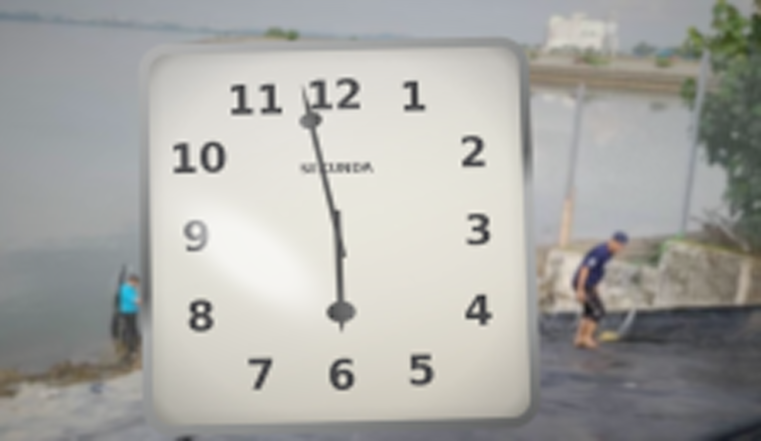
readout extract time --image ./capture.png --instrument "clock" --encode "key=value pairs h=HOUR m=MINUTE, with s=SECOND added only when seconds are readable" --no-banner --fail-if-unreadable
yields h=5 m=58
